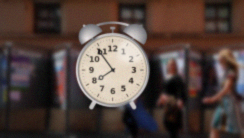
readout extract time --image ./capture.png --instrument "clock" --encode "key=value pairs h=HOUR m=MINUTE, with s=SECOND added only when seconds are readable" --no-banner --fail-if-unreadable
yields h=7 m=54
